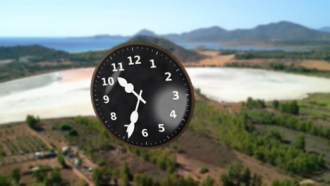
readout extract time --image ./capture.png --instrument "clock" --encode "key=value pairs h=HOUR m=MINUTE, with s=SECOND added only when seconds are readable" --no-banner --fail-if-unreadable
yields h=10 m=34
